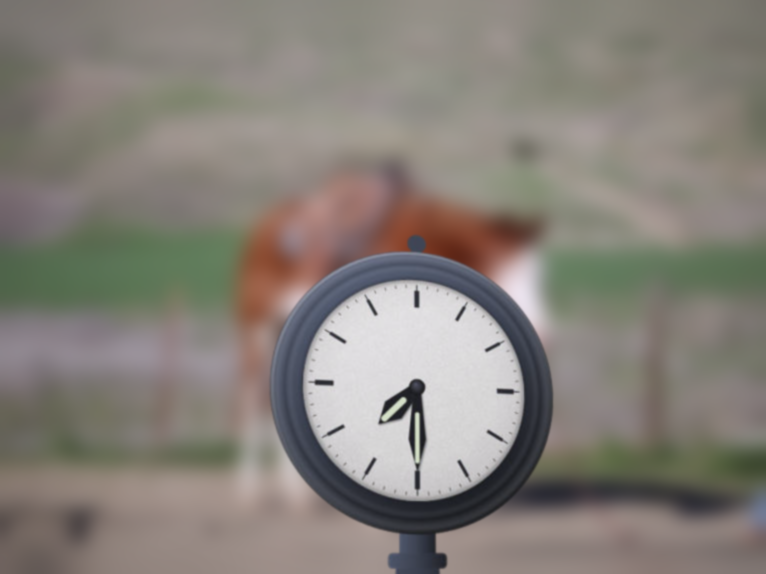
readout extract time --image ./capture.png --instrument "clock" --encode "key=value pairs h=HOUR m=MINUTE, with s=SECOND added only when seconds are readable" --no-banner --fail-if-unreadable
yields h=7 m=30
